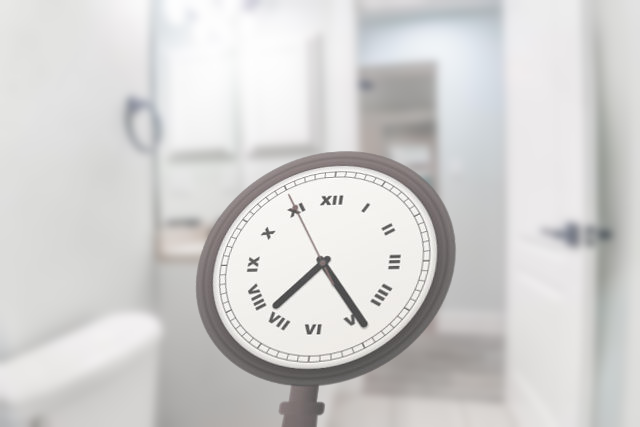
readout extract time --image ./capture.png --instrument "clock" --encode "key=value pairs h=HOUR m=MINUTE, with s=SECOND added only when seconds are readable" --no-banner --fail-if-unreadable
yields h=7 m=23 s=55
